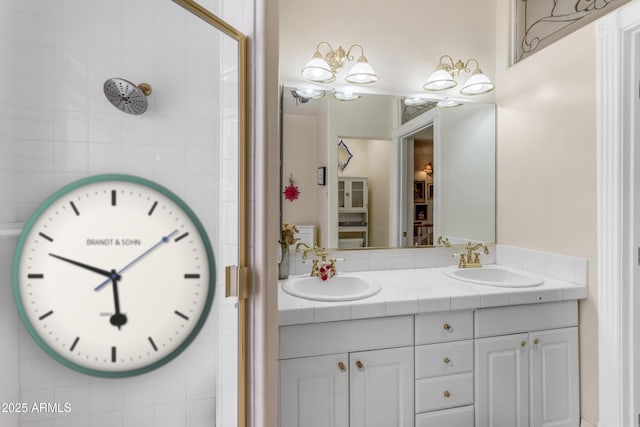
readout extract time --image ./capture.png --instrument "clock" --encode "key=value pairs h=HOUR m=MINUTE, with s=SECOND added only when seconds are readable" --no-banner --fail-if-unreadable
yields h=5 m=48 s=9
